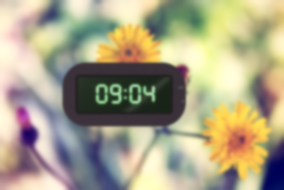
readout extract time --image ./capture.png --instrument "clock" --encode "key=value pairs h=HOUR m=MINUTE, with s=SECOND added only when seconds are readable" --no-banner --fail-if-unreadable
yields h=9 m=4
